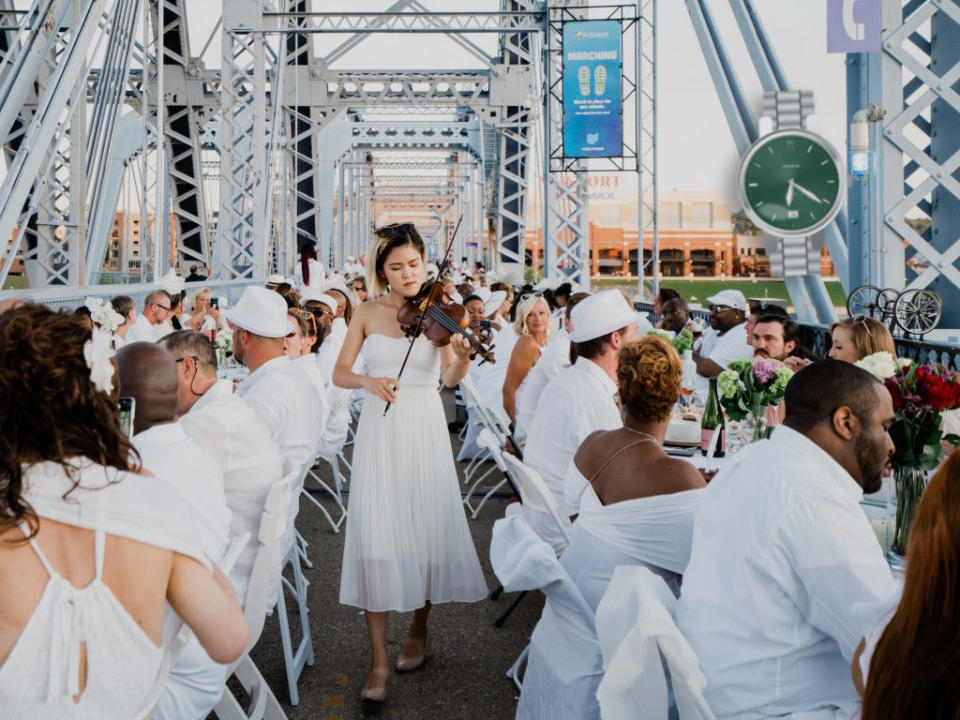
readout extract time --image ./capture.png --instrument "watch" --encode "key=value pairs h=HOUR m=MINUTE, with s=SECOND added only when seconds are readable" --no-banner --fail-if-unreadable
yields h=6 m=21
